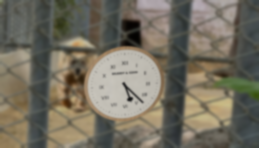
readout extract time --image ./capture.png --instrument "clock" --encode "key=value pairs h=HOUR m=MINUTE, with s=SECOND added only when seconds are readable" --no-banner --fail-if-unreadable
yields h=5 m=23
